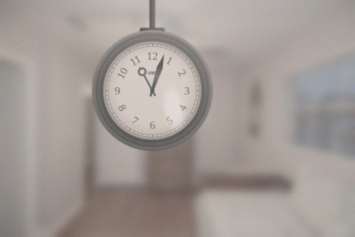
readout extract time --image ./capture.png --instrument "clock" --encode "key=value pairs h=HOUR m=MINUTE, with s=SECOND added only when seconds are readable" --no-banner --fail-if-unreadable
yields h=11 m=3
